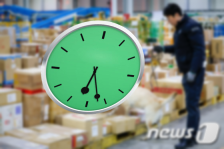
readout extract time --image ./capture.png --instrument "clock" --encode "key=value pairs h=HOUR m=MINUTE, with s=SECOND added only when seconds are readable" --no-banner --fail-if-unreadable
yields h=6 m=27
